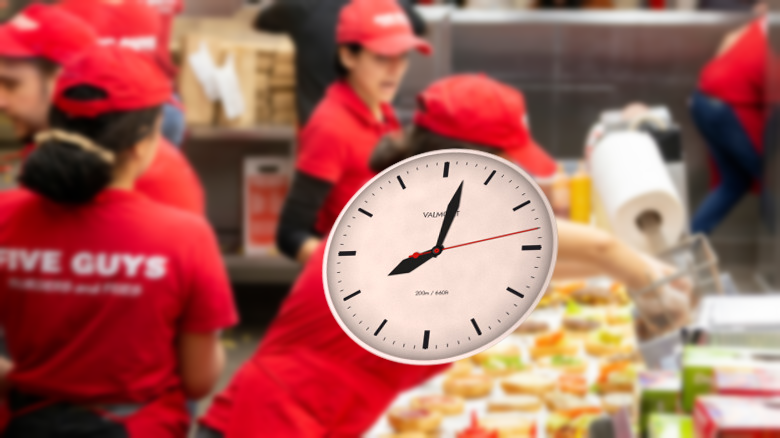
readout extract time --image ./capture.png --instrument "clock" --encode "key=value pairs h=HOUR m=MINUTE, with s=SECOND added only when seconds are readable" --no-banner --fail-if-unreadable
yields h=8 m=2 s=13
